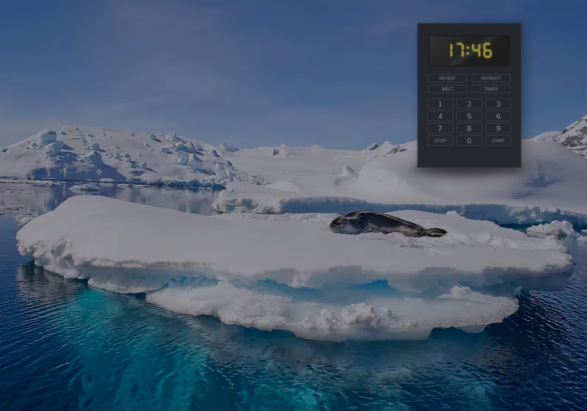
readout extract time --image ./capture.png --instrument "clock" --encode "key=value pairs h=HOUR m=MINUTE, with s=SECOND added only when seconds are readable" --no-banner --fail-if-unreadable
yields h=17 m=46
